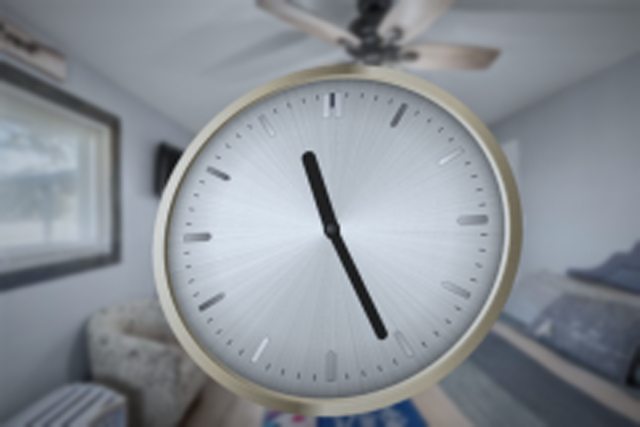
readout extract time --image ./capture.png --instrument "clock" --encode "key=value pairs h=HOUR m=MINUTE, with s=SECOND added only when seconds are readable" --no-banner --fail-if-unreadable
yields h=11 m=26
